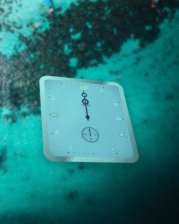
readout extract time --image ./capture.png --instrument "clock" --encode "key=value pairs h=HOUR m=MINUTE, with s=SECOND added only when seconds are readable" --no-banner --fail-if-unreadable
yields h=12 m=0
